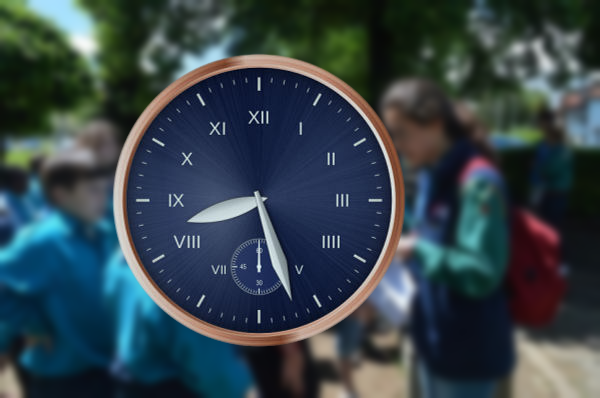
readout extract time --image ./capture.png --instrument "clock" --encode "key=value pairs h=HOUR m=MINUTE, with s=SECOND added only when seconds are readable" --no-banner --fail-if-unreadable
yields h=8 m=27
